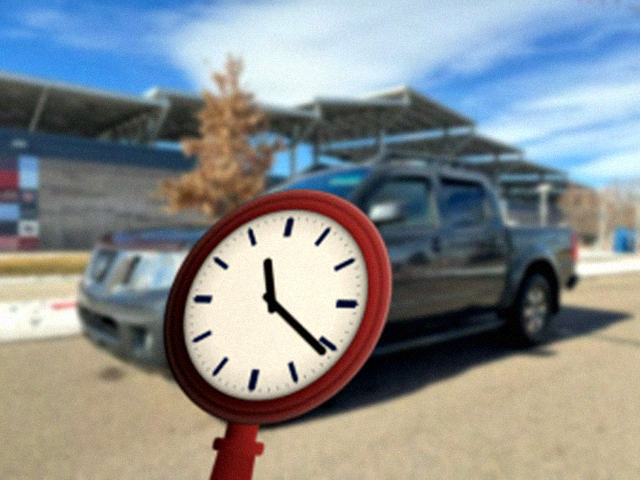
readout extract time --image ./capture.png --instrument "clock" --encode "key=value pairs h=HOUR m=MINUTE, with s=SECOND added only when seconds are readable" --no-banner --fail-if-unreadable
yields h=11 m=21
